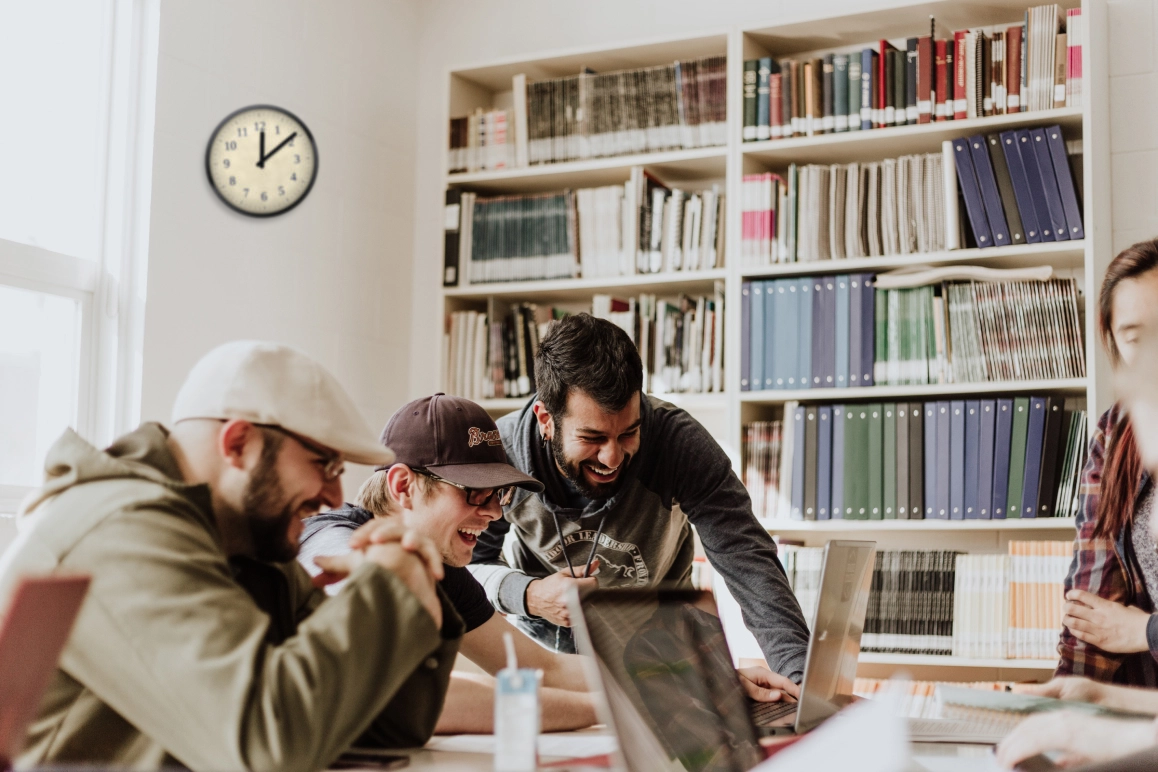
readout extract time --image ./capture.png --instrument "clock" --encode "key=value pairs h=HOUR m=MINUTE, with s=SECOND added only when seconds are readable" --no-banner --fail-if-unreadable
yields h=12 m=9
